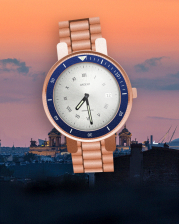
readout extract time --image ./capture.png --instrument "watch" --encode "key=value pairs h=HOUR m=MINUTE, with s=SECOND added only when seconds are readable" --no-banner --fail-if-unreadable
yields h=7 m=29
